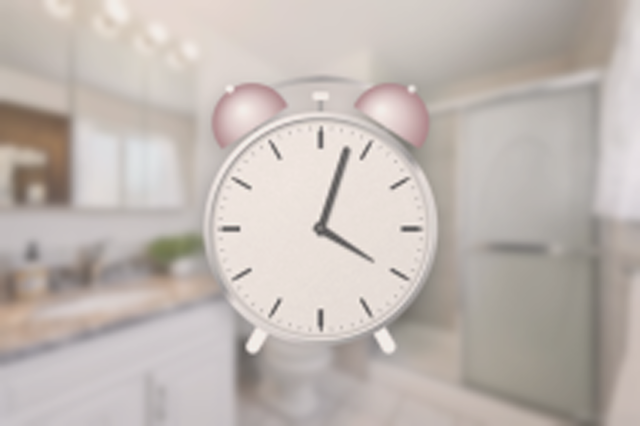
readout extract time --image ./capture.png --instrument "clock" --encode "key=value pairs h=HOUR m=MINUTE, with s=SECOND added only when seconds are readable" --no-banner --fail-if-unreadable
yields h=4 m=3
